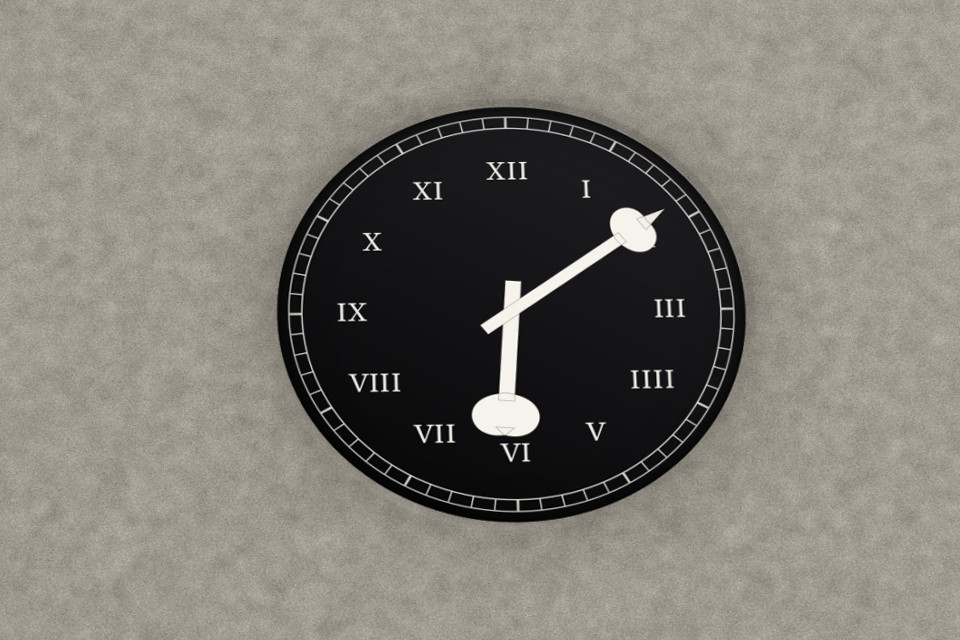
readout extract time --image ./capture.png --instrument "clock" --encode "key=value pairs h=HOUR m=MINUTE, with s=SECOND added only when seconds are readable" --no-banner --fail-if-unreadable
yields h=6 m=9
